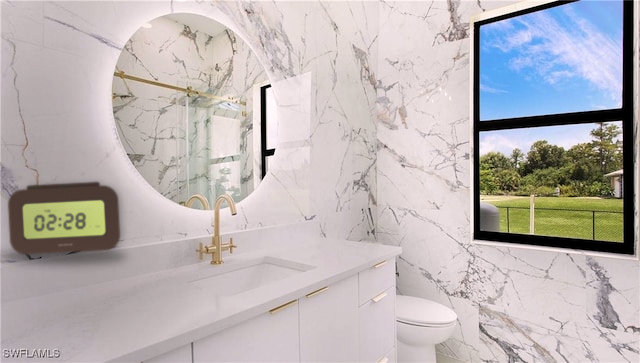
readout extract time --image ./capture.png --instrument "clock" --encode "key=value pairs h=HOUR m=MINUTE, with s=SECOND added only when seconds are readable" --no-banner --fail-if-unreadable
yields h=2 m=28
